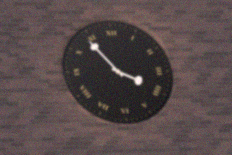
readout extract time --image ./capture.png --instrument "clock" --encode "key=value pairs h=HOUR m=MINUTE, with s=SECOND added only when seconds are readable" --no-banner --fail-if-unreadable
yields h=3 m=54
